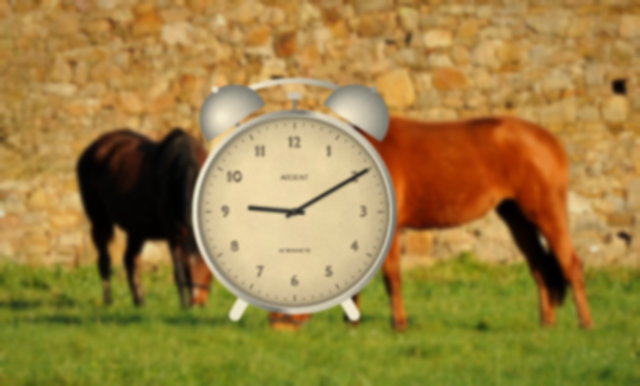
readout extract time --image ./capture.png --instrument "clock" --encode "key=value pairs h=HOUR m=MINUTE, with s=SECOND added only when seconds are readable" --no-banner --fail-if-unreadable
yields h=9 m=10
